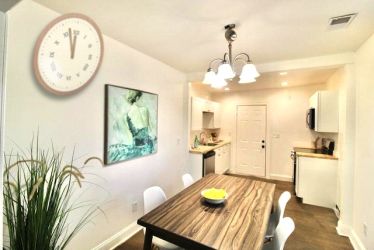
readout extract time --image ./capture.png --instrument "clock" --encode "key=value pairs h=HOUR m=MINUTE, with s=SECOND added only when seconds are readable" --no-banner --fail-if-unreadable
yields h=11 m=57
